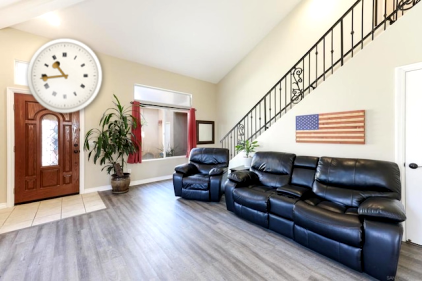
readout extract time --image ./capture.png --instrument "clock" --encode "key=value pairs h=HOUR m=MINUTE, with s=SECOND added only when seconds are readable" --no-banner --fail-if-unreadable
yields h=10 m=44
